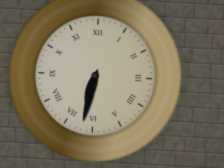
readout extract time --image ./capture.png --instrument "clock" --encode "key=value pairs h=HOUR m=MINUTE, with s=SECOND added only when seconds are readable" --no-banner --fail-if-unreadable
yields h=6 m=32
